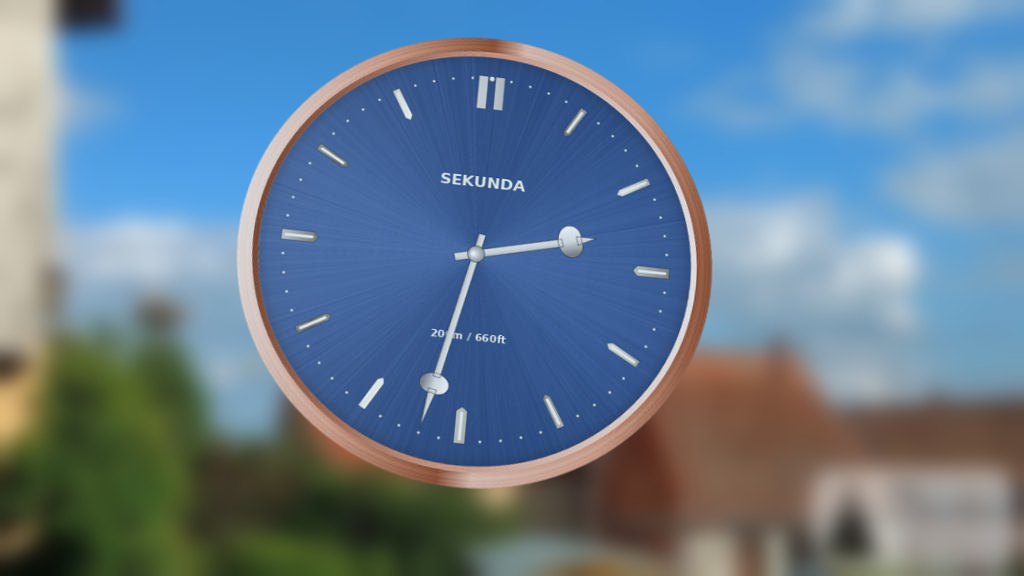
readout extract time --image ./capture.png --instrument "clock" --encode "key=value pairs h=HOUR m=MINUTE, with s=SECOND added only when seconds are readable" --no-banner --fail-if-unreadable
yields h=2 m=32
